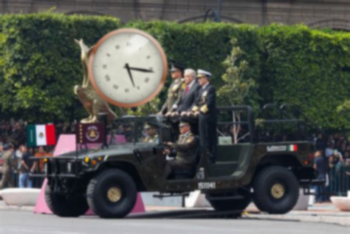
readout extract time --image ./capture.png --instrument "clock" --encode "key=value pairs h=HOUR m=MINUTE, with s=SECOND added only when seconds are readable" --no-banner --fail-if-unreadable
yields h=5 m=16
